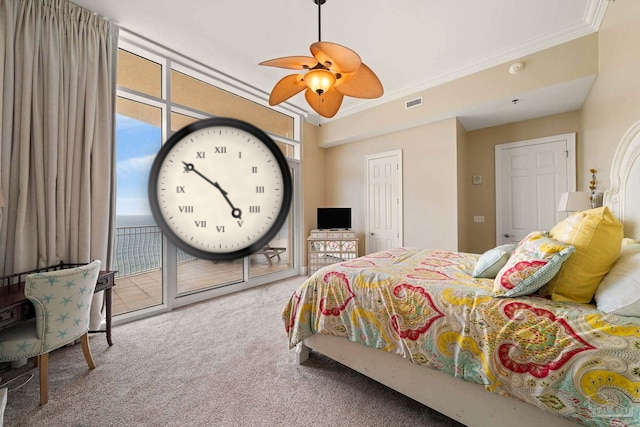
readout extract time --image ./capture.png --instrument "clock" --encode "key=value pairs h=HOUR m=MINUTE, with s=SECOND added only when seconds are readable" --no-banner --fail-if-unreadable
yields h=4 m=51
